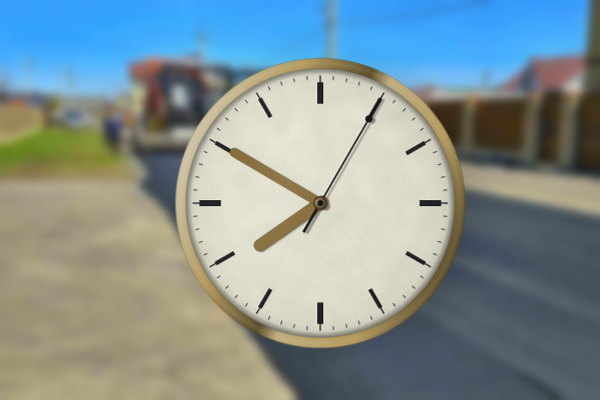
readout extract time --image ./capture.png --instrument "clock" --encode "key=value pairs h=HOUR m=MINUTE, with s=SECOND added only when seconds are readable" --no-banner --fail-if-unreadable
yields h=7 m=50 s=5
